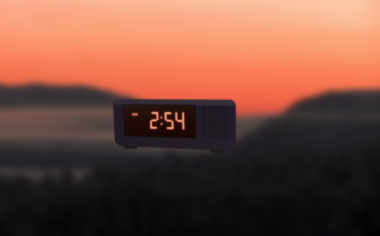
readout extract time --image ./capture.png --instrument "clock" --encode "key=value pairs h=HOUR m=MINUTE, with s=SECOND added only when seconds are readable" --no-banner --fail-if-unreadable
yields h=2 m=54
